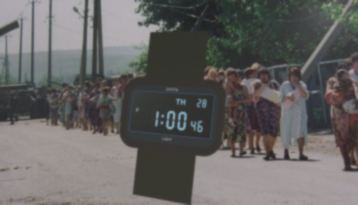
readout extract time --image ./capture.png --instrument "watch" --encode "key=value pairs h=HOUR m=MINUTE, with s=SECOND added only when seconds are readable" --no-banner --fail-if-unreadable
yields h=1 m=0 s=46
